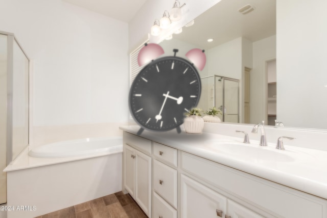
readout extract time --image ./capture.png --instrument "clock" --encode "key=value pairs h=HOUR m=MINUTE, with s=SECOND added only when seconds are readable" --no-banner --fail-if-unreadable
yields h=3 m=32
